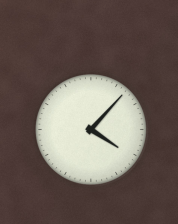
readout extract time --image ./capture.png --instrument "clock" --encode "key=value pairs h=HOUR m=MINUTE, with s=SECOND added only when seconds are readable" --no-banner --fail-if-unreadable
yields h=4 m=7
